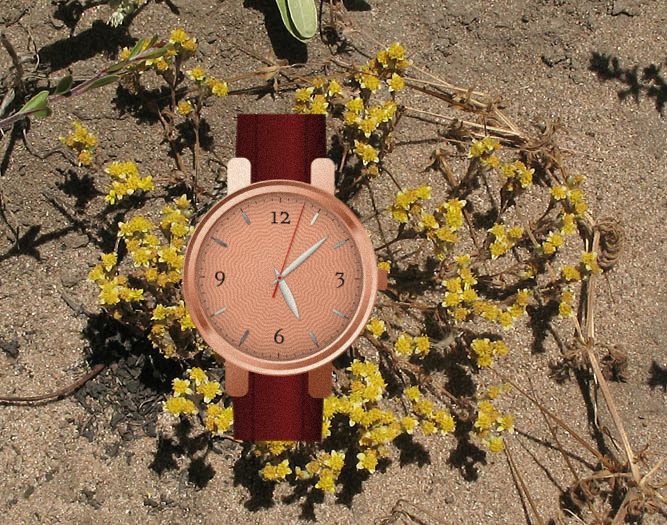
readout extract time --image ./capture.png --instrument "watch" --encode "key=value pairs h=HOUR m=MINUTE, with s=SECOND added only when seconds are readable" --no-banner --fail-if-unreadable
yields h=5 m=8 s=3
